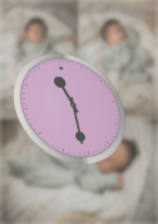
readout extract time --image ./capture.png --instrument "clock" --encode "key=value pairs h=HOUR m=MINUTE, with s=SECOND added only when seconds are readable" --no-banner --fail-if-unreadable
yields h=11 m=31
